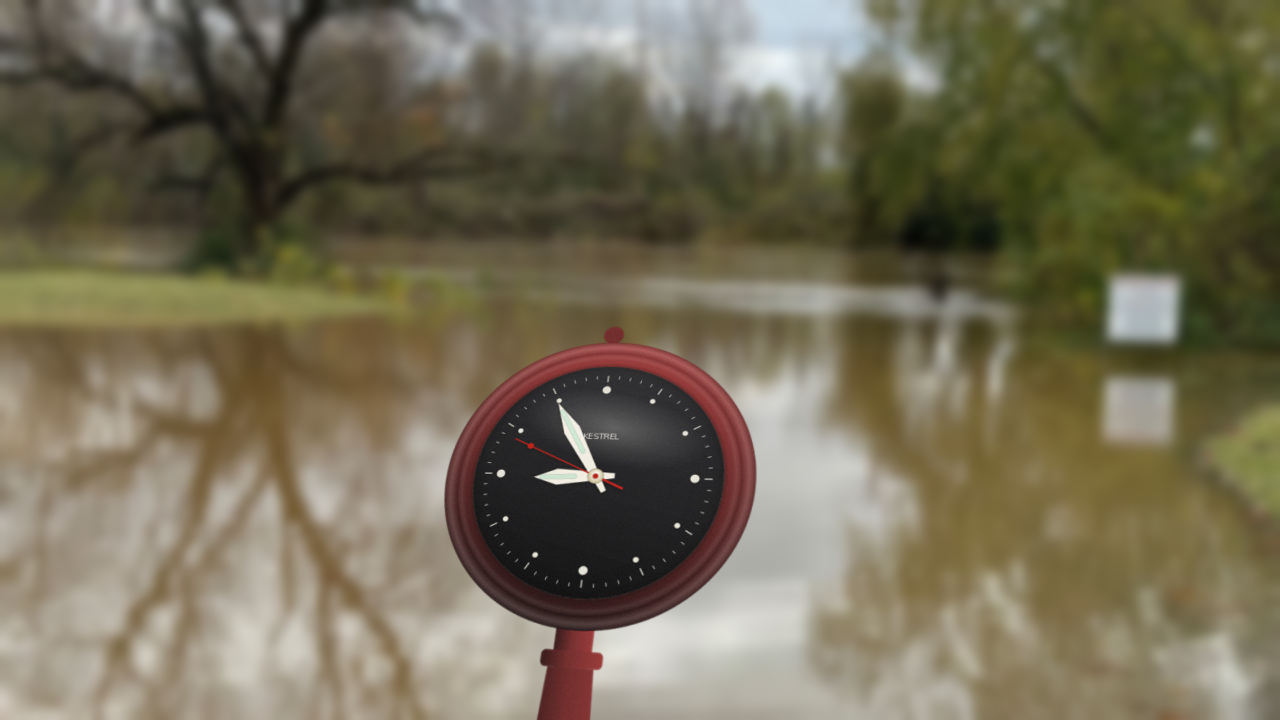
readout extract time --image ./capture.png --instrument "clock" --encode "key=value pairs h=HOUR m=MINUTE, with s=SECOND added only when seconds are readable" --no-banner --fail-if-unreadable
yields h=8 m=54 s=49
